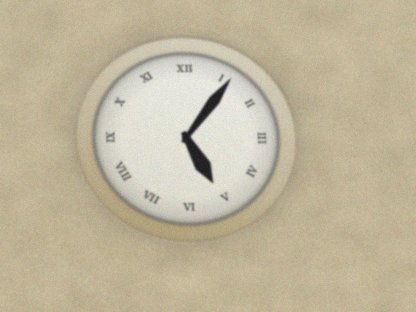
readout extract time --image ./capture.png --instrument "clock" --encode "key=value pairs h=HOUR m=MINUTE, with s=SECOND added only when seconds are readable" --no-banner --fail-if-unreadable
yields h=5 m=6
